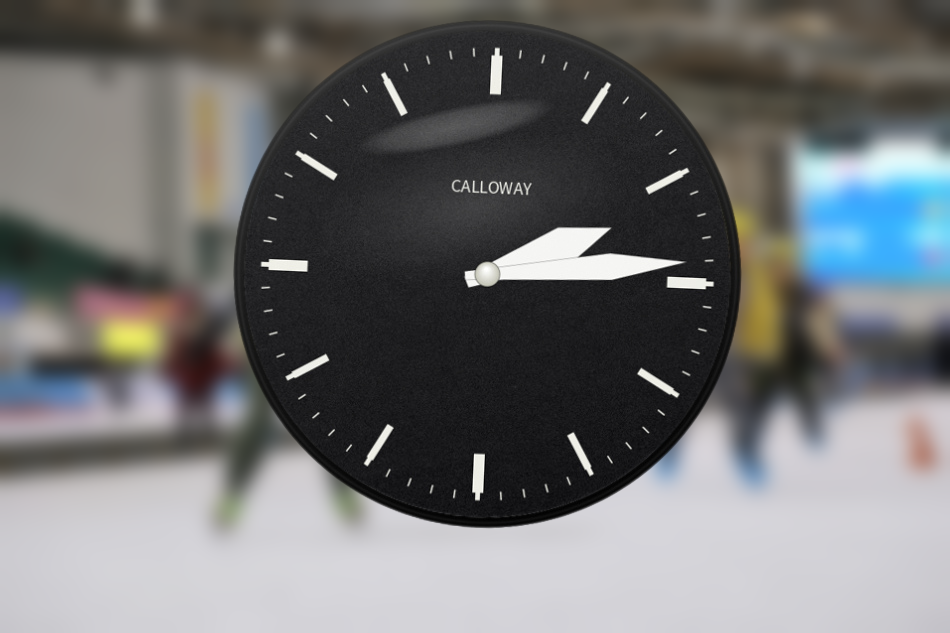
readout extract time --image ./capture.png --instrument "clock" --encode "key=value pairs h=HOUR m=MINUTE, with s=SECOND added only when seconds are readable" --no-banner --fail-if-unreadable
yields h=2 m=14
